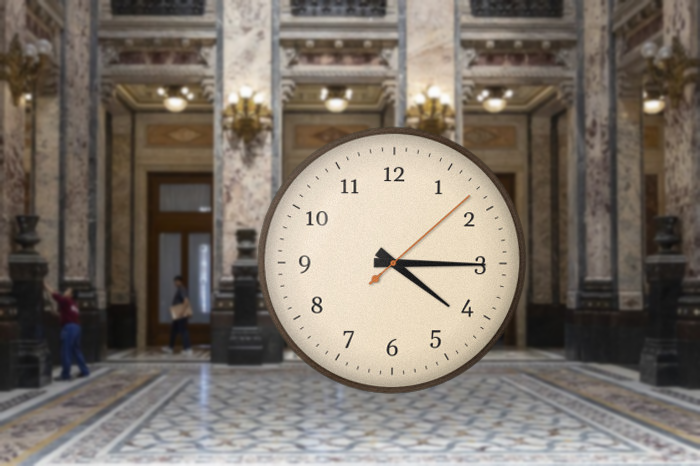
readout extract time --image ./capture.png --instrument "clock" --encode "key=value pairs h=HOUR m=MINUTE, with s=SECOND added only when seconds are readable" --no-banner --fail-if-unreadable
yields h=4 m=15 s=8
